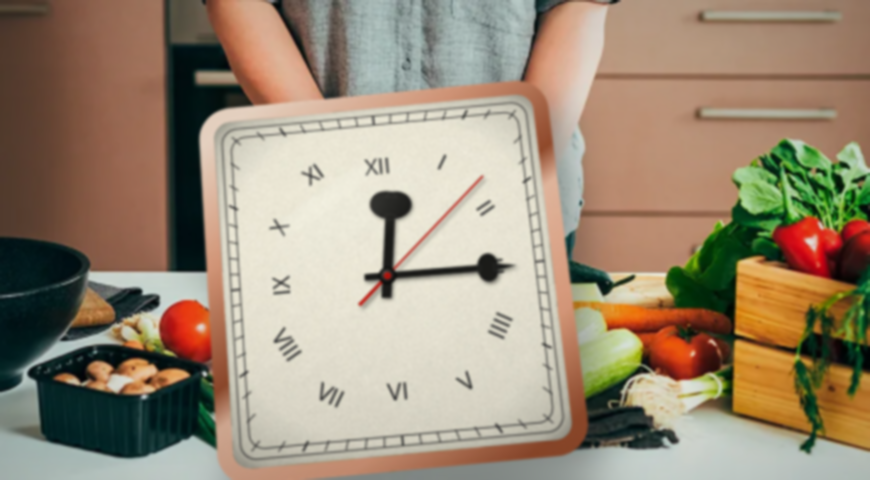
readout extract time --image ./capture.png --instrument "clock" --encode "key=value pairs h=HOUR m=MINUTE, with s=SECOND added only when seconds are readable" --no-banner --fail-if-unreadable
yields h=12 m=15 s=8
